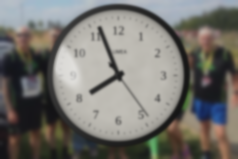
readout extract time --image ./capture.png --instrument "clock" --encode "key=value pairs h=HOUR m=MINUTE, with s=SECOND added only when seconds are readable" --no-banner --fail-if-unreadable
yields h=7 m=56 s=24
